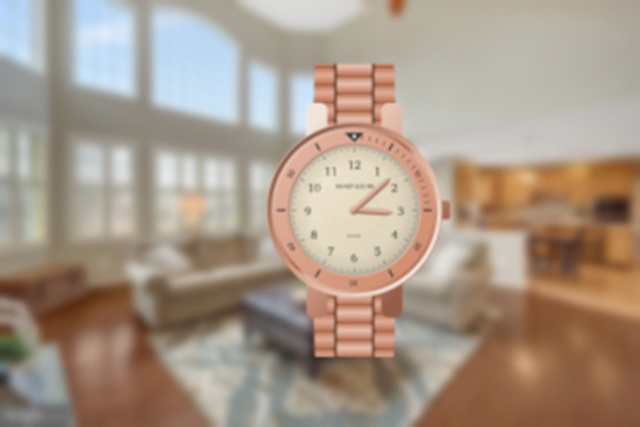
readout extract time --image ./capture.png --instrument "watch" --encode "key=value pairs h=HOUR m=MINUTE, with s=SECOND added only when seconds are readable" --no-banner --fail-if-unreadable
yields h=3 m=8
